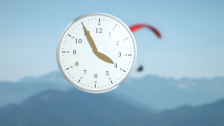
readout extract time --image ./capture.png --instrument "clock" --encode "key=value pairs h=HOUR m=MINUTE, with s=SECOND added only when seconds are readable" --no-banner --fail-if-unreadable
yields h=3 m=55
